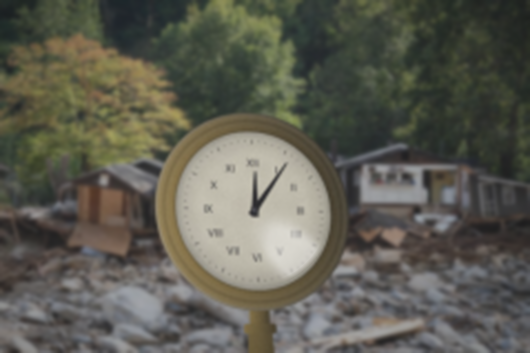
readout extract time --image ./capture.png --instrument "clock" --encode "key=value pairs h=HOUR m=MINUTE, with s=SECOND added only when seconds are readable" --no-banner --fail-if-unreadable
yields h=12 m=6
